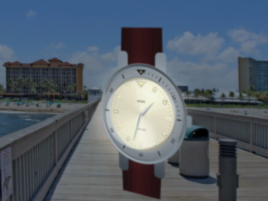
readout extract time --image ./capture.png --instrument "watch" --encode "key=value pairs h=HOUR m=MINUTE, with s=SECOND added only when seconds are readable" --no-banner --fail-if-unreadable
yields h=1 m=33
